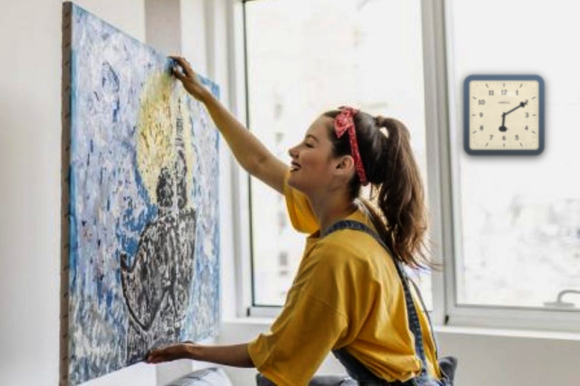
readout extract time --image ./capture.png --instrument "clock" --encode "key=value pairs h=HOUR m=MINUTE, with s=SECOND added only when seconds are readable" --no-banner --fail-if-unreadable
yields h=6 m=10
